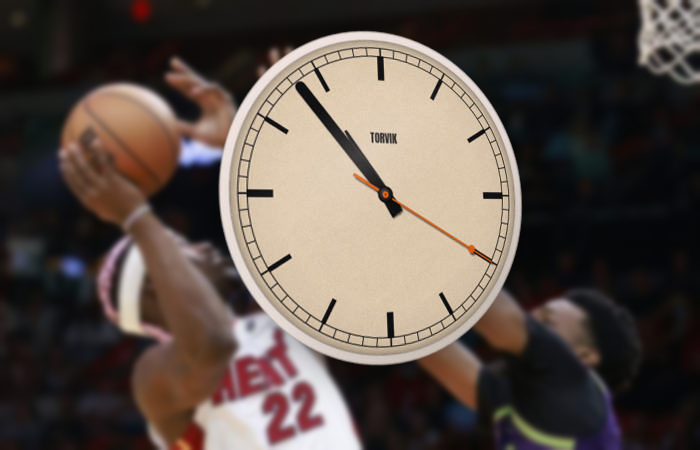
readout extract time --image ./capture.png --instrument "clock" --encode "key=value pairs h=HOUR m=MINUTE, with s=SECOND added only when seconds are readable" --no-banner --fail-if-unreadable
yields h=10 m=53 s=20
